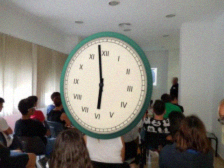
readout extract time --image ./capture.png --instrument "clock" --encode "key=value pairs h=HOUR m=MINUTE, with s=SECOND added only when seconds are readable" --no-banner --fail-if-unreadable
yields h=5 m=58
